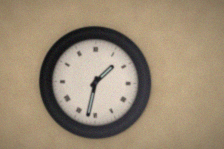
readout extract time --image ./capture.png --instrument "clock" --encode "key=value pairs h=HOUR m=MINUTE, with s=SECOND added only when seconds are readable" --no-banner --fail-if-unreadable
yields h=1 m=32
